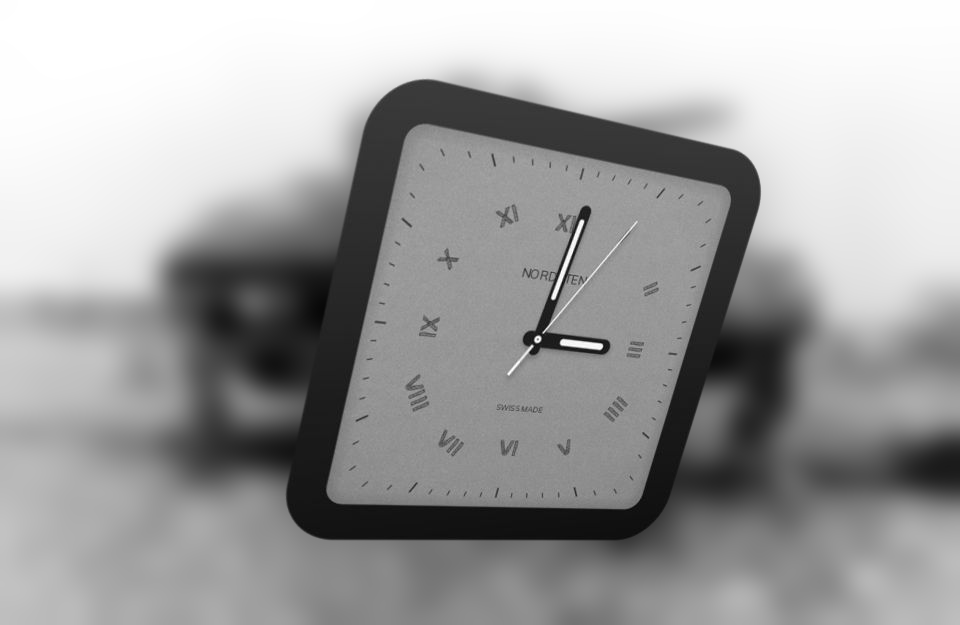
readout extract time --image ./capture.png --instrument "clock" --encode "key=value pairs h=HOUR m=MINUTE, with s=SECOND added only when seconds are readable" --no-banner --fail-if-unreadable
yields h=3 m=1 s=5
